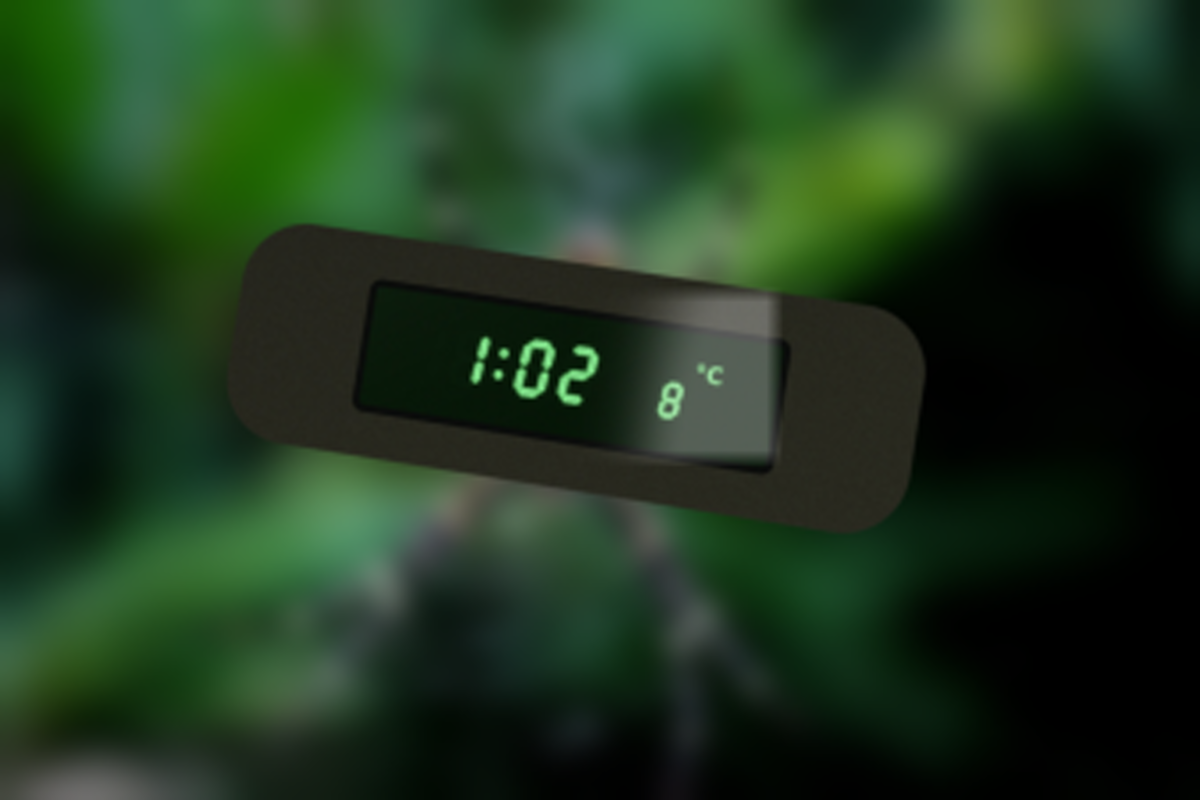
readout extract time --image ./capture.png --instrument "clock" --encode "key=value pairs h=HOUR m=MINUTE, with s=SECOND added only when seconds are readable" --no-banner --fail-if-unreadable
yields h=1 m=2
